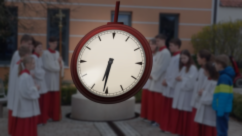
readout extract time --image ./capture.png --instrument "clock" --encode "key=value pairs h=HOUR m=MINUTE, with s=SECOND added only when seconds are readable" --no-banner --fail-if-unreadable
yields h=6 m=31
